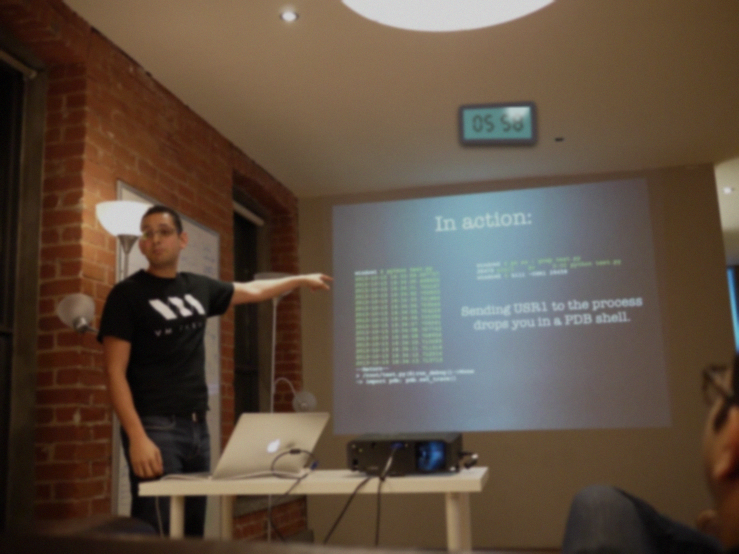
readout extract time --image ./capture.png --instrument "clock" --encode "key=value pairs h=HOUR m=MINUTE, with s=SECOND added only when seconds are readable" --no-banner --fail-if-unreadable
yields h=5 m=58
